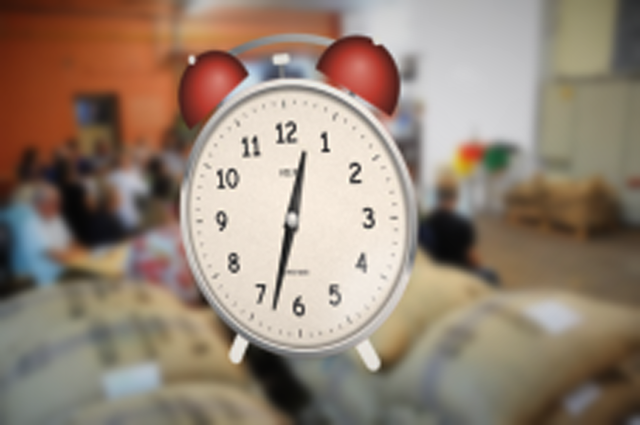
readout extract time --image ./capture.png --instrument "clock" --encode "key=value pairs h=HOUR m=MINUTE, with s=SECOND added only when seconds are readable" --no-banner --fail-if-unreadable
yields h=12 m=33
